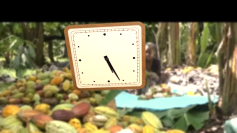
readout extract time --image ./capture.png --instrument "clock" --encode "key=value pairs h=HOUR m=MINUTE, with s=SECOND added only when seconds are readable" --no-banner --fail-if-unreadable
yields h=5 m=26
